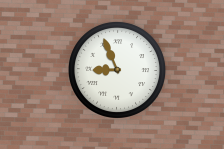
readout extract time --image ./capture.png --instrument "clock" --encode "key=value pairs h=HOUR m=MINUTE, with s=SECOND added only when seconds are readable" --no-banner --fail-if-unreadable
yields h=8 m=56
